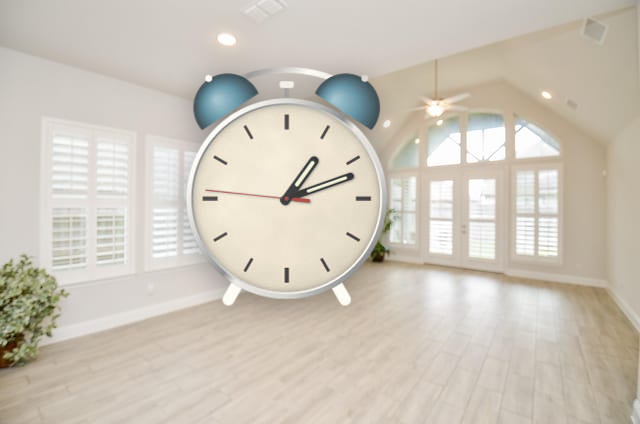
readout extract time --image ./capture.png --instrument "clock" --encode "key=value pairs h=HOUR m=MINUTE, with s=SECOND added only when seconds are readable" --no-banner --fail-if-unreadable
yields h=1 m=11 s=46
